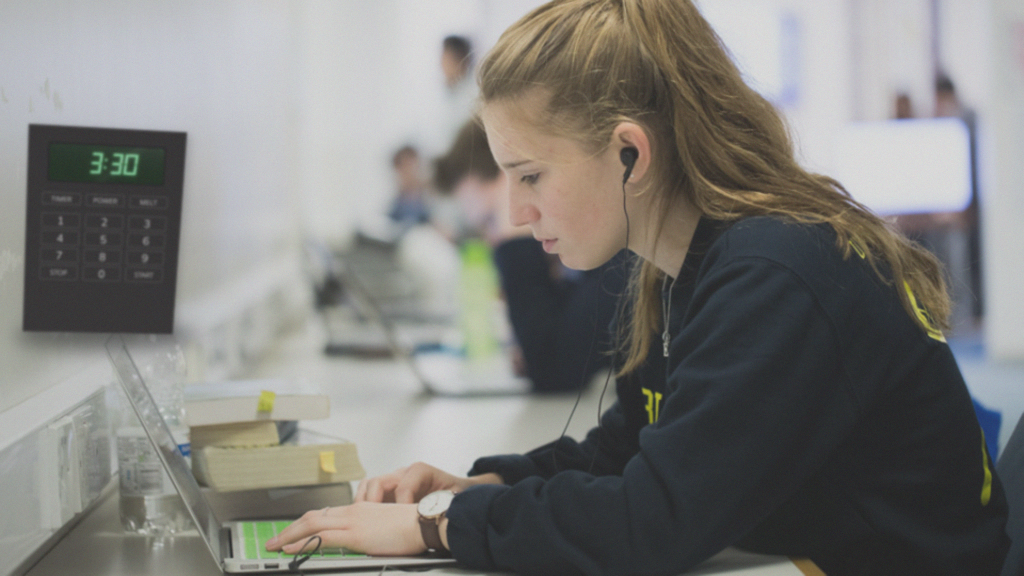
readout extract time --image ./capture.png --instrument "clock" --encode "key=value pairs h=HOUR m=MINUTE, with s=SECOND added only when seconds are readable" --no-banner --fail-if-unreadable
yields h=3 m=30
